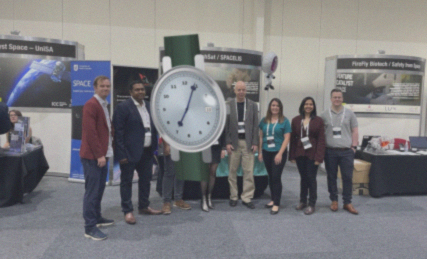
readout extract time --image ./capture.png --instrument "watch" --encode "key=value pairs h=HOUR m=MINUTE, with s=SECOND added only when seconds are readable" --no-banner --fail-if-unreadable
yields h=7 m=4
